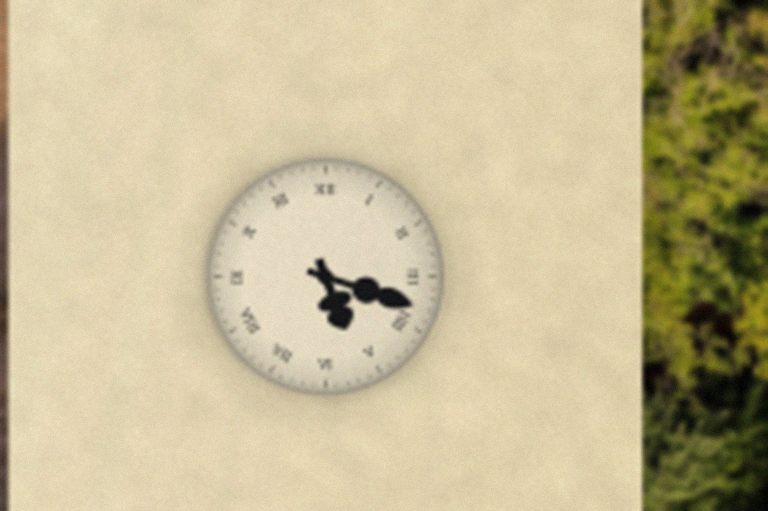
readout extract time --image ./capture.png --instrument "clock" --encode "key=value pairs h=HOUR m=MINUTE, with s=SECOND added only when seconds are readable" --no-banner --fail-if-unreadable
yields h=5 m=18
